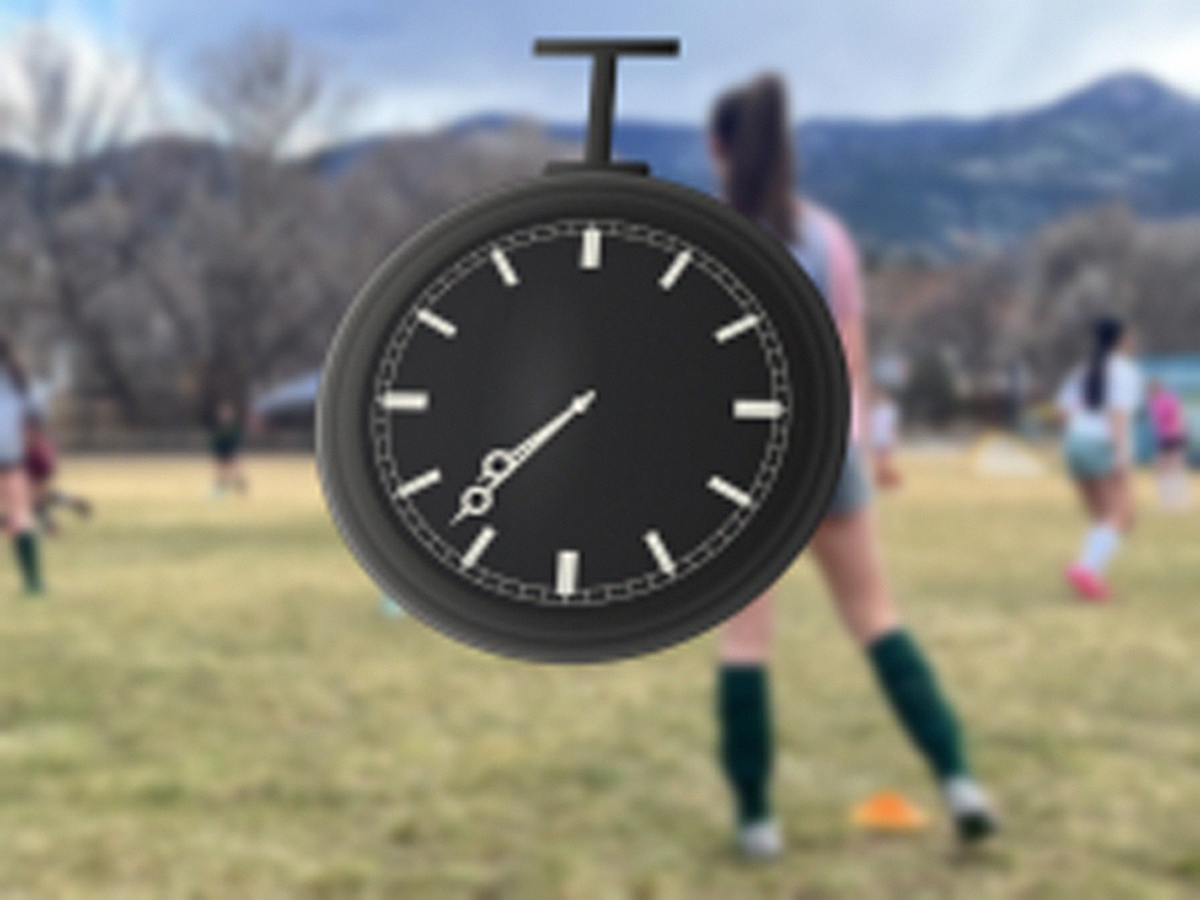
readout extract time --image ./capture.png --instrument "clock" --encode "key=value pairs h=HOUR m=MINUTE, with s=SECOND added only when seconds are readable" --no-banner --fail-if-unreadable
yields h=7 m=37
